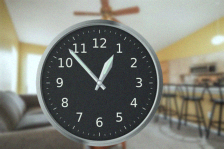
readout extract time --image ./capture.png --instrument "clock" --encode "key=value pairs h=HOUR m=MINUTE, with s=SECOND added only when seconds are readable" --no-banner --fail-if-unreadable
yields h=12 m=53
